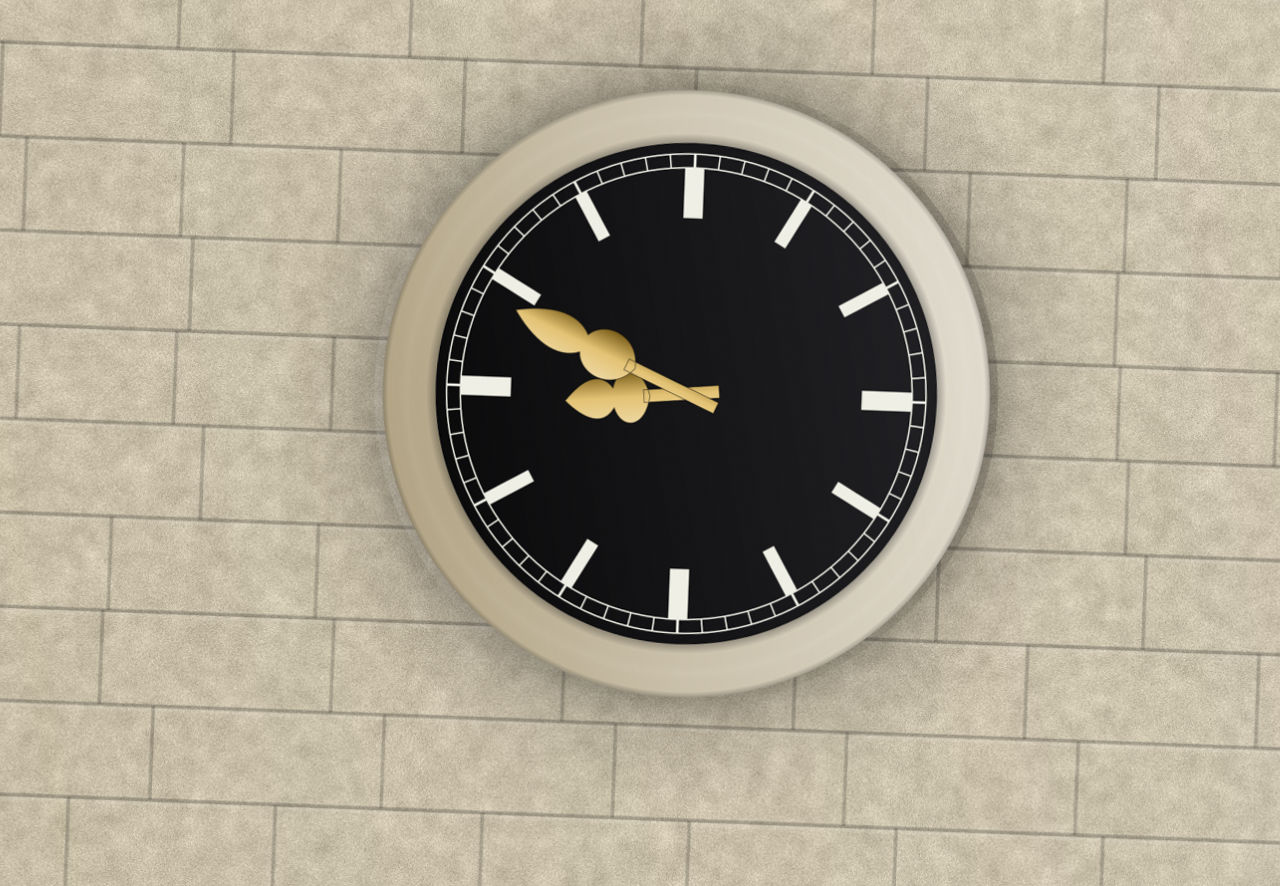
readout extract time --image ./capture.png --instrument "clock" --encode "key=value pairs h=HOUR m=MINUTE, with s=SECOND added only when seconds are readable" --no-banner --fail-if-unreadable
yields h=8 m=49
